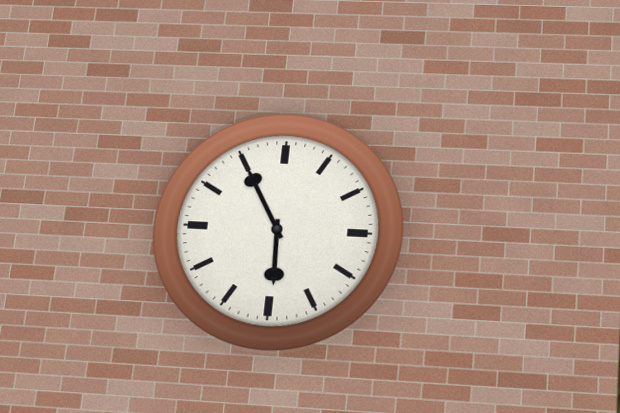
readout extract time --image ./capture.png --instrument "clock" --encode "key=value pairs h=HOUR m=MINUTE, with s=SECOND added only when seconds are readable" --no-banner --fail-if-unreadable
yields h=5 m=55
